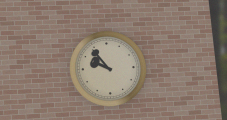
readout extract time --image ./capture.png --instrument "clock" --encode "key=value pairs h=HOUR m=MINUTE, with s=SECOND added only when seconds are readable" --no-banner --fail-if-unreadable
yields h=9 m=54
